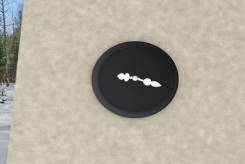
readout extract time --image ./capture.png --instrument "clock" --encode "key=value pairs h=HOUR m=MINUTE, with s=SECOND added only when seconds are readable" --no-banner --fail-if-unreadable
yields h=9 m=18
